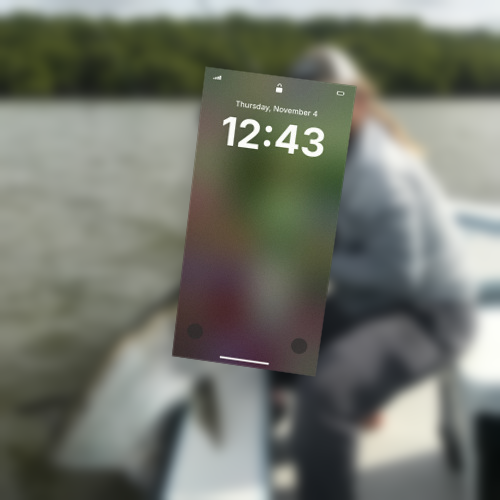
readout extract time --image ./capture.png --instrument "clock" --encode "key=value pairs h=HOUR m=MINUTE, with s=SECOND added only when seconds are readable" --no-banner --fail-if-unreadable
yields h=12 m=43
